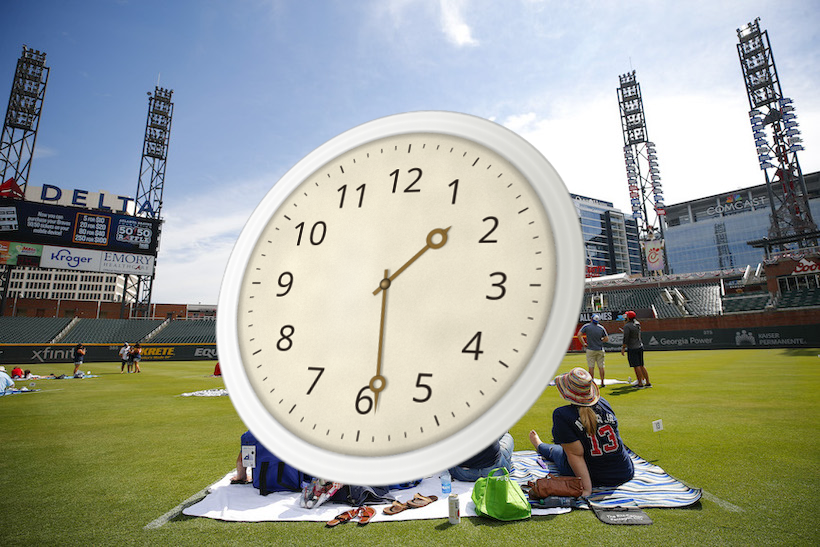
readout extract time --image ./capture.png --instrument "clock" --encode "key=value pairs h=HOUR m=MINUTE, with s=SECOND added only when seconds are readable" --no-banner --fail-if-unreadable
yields h=1 m=29
